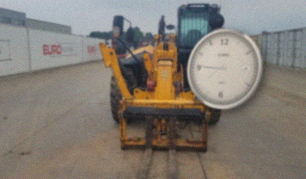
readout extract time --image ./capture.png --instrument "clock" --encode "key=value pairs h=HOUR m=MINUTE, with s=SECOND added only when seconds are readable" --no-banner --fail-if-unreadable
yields h=7 m=46
